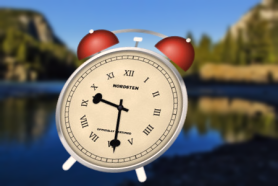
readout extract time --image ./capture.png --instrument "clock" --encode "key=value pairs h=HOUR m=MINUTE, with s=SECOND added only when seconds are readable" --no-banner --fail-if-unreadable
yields h=9 m=29
